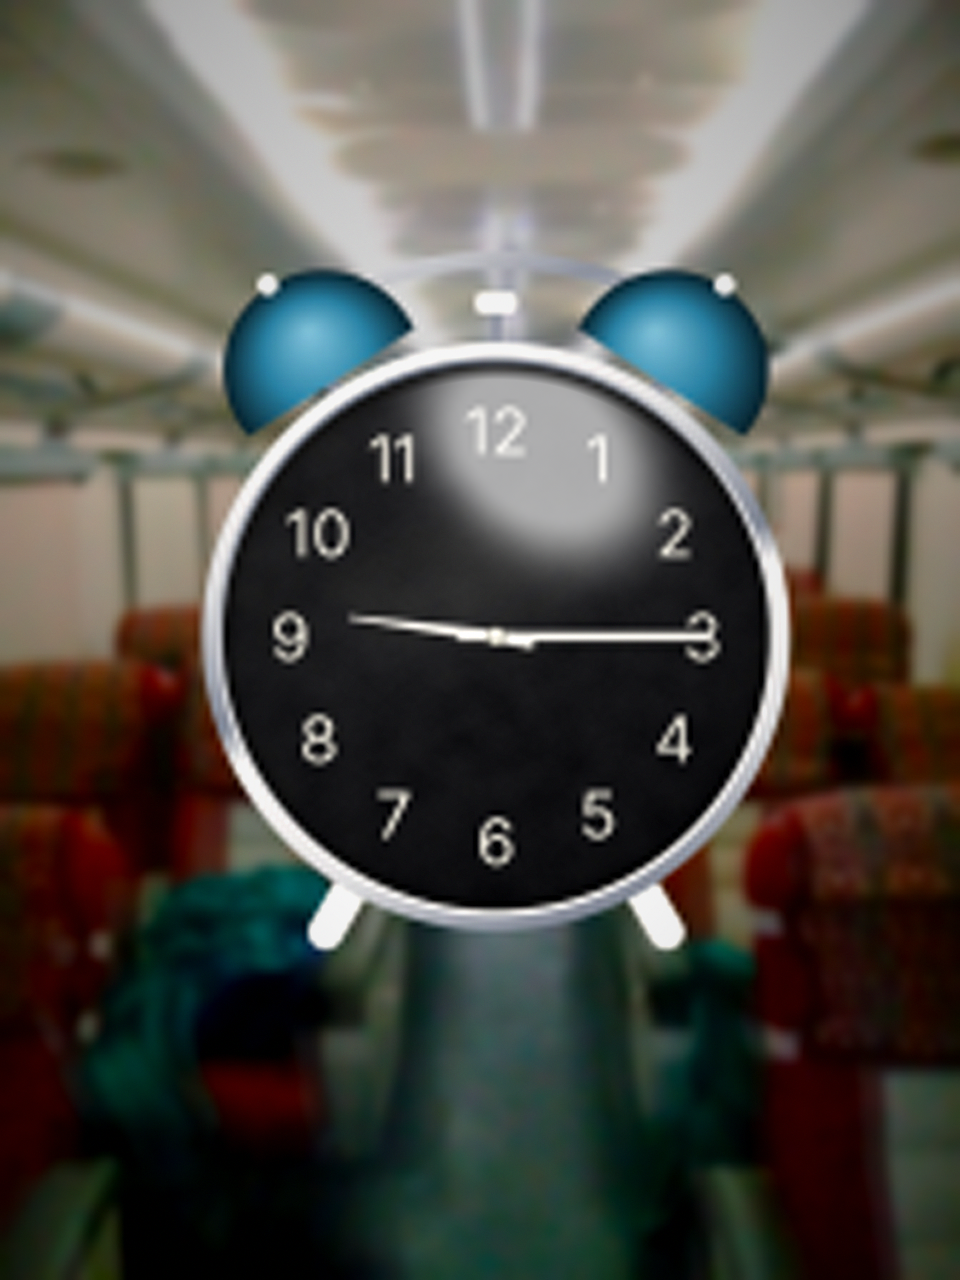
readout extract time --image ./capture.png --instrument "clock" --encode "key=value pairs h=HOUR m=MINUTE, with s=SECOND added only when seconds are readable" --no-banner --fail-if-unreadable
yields h=9 m=15
